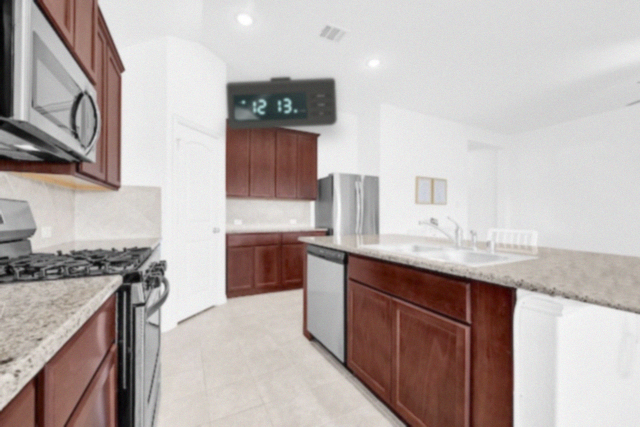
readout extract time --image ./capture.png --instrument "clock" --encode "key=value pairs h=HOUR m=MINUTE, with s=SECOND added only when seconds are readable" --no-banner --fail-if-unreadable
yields h=12 m=13
